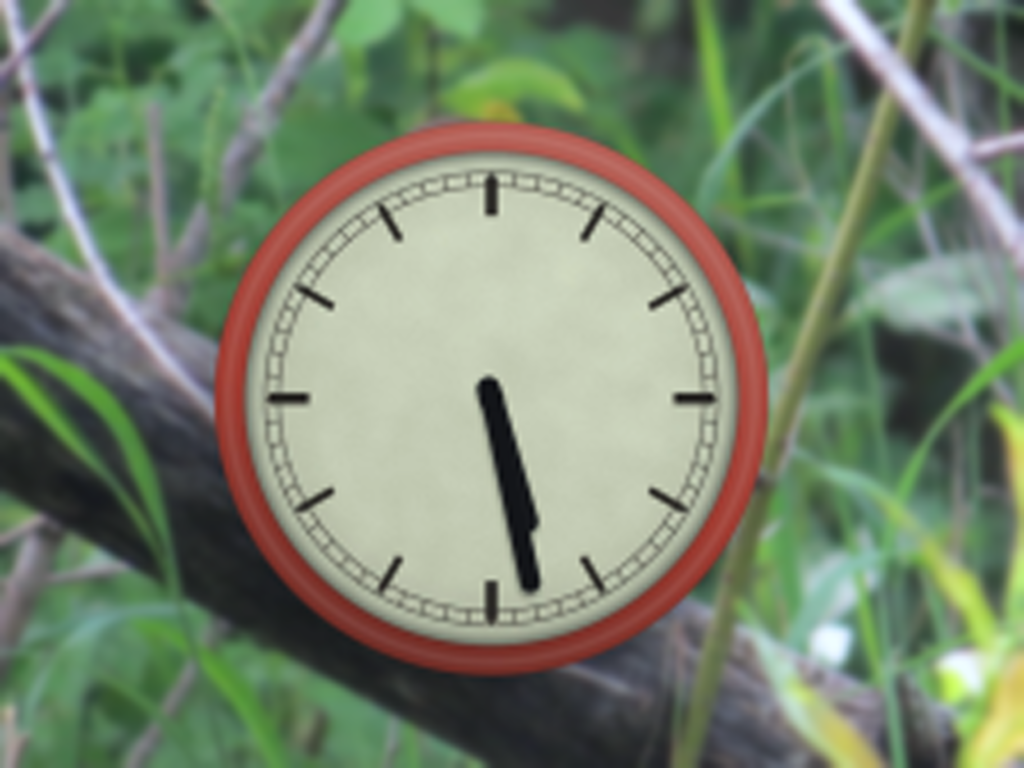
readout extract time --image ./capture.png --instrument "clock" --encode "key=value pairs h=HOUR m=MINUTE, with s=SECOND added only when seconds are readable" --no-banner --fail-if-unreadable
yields h=5 m=28
